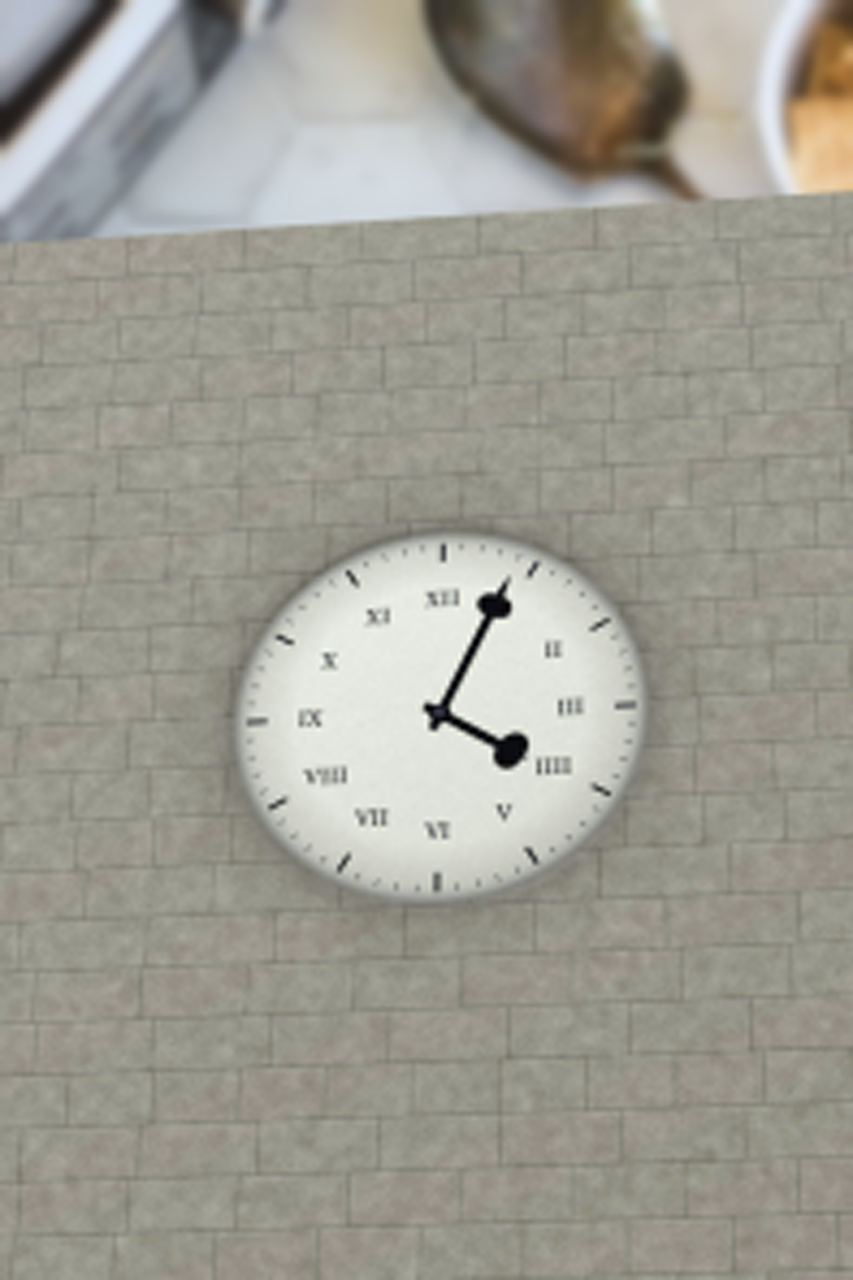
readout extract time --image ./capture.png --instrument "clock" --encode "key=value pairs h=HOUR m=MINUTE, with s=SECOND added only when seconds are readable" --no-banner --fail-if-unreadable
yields h=4 m=4
